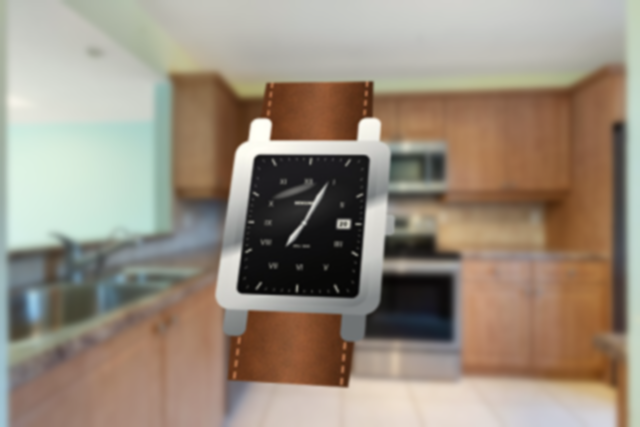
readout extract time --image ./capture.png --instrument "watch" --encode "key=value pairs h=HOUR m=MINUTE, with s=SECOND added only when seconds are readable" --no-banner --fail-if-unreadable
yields h=7 m=4
